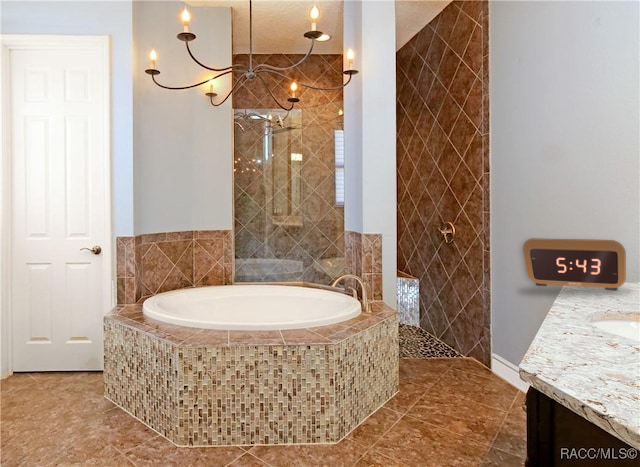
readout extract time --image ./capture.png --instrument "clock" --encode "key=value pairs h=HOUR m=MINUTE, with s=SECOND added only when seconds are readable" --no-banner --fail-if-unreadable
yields h=5 m=43
